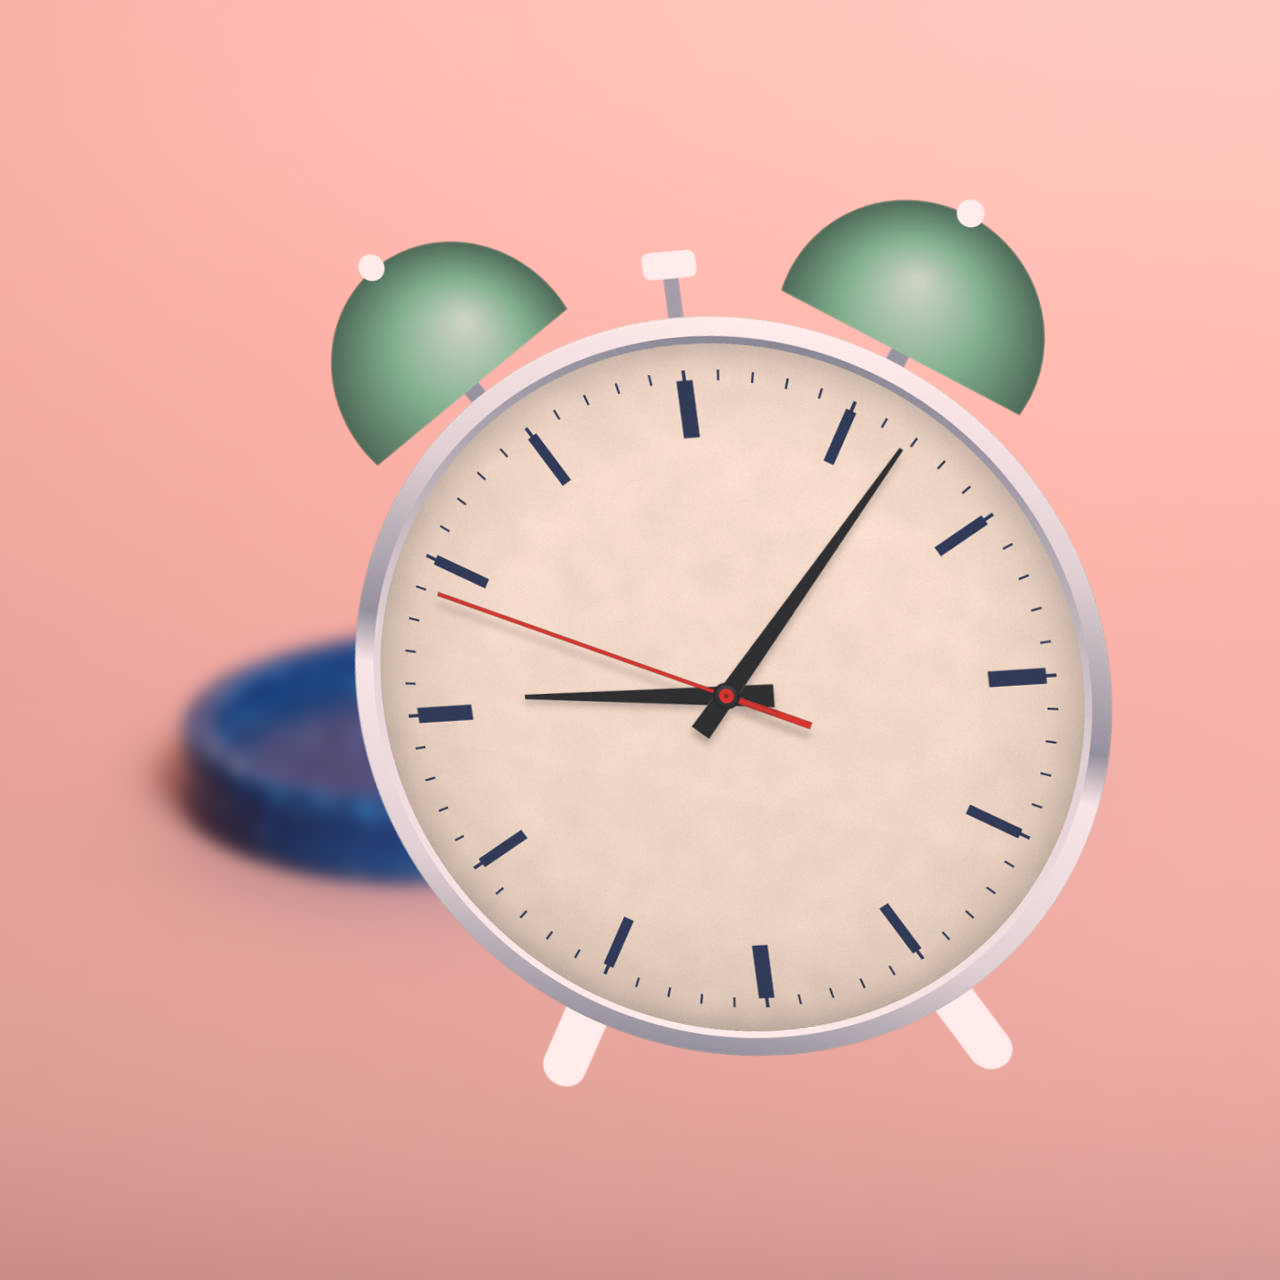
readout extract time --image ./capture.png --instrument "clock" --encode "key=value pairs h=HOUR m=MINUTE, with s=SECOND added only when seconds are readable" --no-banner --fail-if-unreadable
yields h=9 m=6 s=49
